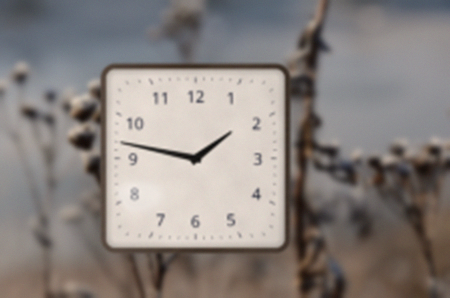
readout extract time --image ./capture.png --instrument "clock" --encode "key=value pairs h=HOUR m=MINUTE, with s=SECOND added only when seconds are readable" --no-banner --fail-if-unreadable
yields h=1 m=47
